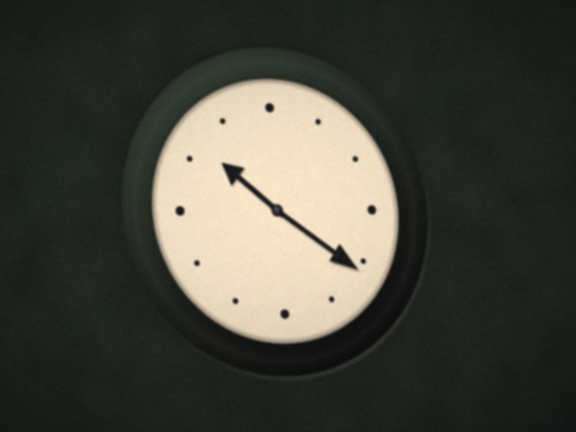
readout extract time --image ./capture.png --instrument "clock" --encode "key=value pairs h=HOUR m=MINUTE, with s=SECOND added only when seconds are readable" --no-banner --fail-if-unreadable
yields h=10 m=21
